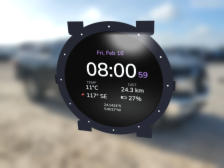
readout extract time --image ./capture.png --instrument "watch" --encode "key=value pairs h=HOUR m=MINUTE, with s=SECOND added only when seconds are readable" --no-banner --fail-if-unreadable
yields h=8 m=0
